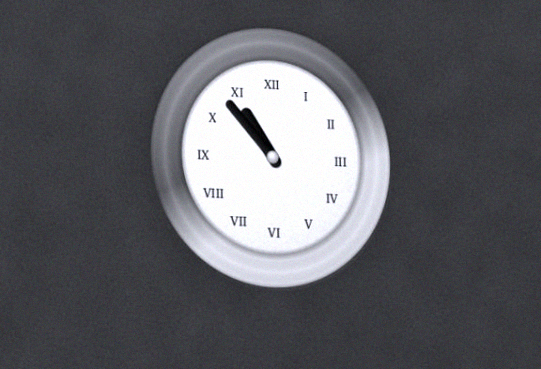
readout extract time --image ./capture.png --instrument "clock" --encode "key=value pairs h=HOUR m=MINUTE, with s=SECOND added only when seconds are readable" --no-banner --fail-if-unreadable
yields h=10 m=53
